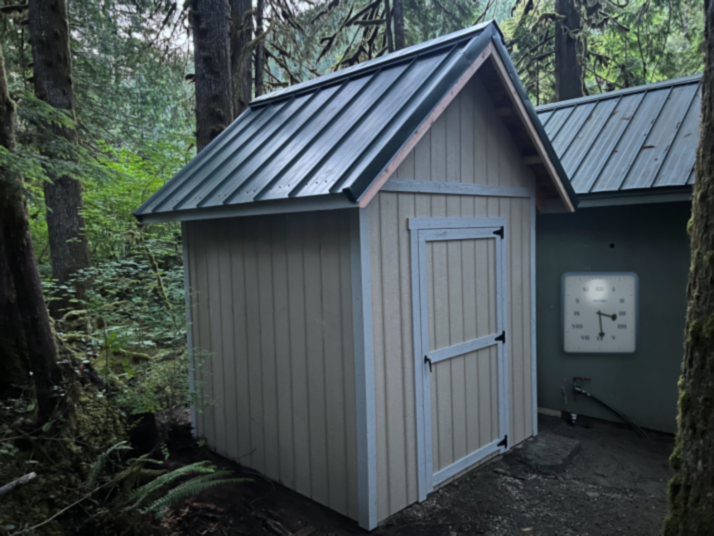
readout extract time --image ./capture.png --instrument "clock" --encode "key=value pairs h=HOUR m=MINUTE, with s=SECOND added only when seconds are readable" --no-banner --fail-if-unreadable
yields h=3 m=29
